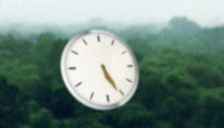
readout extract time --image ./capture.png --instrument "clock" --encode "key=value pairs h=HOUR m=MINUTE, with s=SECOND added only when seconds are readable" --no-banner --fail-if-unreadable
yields h=5 m=26
